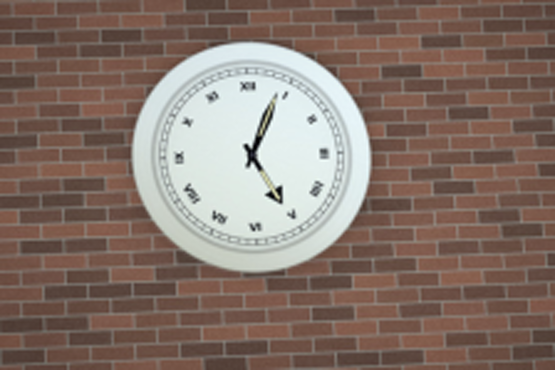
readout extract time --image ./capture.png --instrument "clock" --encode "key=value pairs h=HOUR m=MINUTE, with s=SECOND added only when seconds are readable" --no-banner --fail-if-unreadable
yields h=5 m=4
